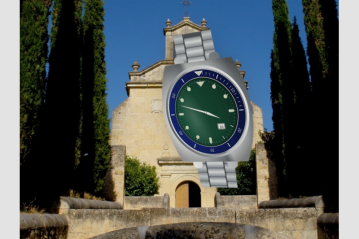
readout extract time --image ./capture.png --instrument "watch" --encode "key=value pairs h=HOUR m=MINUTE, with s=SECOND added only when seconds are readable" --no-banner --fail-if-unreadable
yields h=3 m=48
